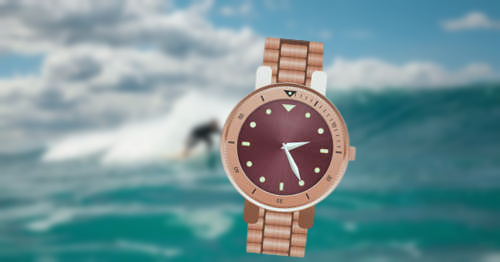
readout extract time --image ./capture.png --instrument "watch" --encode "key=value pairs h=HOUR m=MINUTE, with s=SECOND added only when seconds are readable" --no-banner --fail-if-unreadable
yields h=2 m=25
